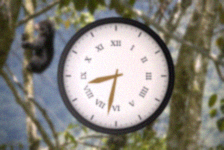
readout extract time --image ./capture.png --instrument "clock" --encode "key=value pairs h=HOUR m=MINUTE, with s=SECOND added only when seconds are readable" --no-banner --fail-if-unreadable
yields h=8 m=32
